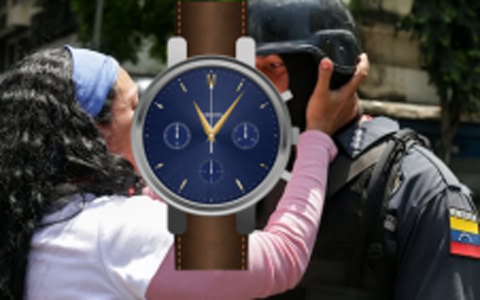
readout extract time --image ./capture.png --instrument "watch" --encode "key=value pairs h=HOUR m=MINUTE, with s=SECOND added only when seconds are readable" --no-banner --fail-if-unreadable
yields h=11 m=6
